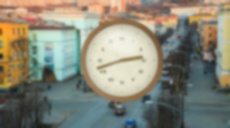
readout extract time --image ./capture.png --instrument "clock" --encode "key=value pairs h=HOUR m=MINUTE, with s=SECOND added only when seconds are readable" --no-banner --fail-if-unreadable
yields h=2 m=42
